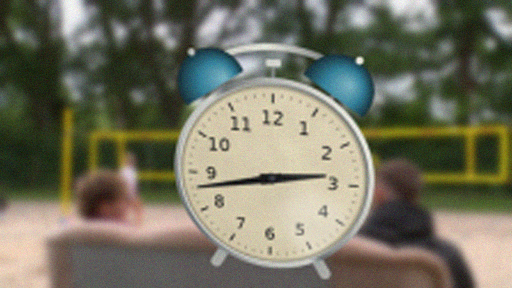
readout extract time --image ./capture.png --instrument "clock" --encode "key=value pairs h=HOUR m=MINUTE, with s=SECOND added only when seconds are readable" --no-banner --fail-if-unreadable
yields h=2 m=43
